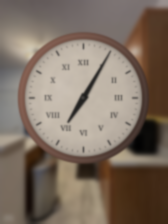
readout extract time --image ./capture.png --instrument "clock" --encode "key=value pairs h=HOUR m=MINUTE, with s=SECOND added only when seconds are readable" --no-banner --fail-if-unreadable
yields h=7 m=5
